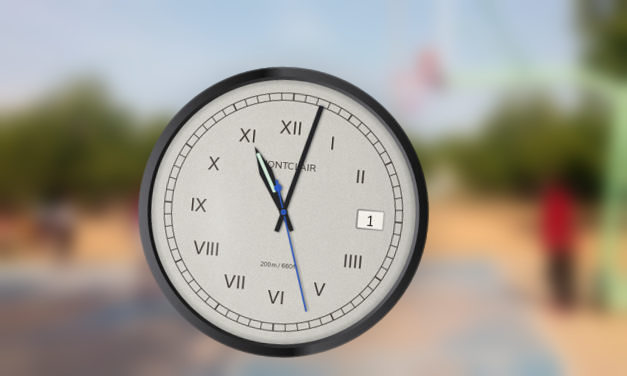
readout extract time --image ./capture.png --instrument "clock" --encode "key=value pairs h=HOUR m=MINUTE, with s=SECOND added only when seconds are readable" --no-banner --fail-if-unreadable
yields h=11 m=2 s=27
